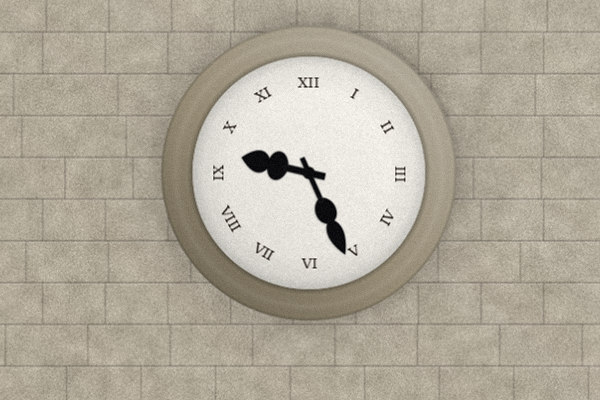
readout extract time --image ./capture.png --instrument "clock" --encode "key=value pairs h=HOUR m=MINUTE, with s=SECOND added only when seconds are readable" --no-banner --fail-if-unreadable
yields h=9 m=26
